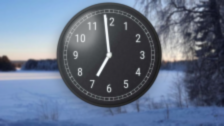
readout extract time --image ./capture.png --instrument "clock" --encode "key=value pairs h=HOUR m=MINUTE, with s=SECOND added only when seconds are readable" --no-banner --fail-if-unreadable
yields h=6 m=59
